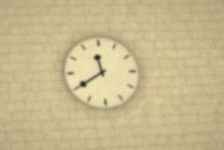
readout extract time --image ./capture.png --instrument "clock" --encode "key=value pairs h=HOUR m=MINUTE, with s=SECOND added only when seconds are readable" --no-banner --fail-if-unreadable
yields h=11 m=40
